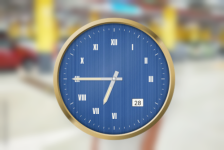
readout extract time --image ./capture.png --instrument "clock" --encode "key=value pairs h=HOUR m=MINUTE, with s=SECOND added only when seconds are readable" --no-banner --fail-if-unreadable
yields h=6 m=45
